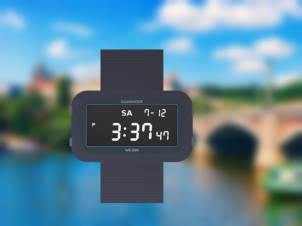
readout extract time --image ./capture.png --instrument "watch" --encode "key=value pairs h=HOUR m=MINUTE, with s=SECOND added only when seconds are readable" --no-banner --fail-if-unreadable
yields h=3 m=37 s=47
